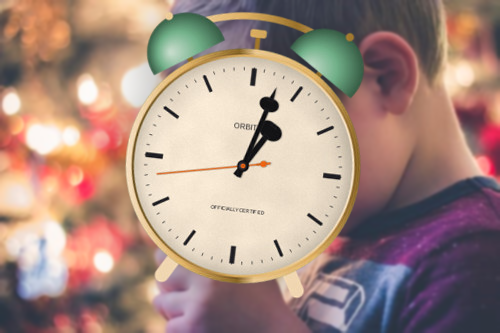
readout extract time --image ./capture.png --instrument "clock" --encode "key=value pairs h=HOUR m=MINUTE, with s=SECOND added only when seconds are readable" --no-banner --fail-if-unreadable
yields h=1 m=2 s=43
